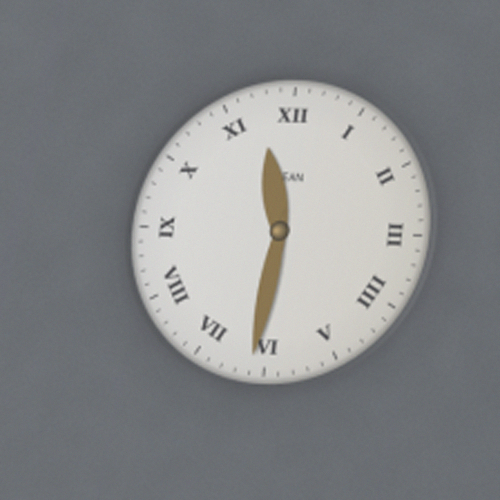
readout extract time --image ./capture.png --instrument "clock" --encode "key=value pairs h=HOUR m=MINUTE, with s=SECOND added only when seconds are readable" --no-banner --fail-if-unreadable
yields h=11 m=31
